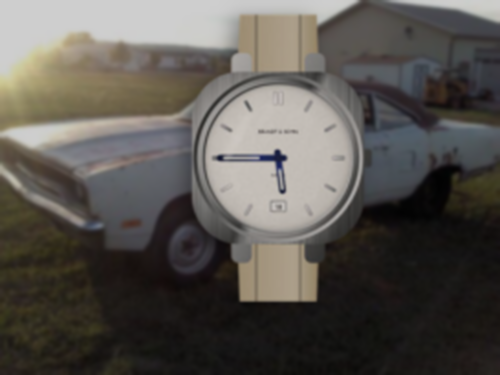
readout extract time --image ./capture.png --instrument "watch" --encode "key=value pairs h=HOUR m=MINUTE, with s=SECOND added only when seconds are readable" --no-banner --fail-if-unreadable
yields h=5 m=45
